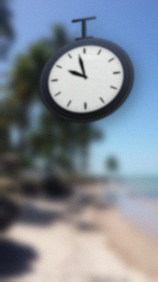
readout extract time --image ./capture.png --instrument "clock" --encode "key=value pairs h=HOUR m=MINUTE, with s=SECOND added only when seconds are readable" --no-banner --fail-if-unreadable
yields h=9 m=58
